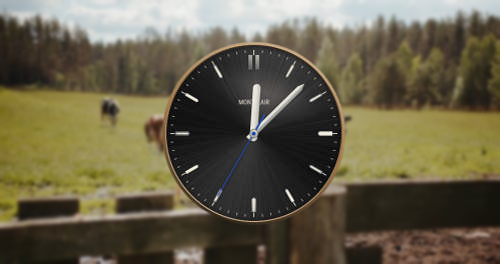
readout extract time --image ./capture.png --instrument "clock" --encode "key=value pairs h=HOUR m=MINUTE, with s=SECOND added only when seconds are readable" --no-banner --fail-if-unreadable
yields h=12 m=7 s=35
